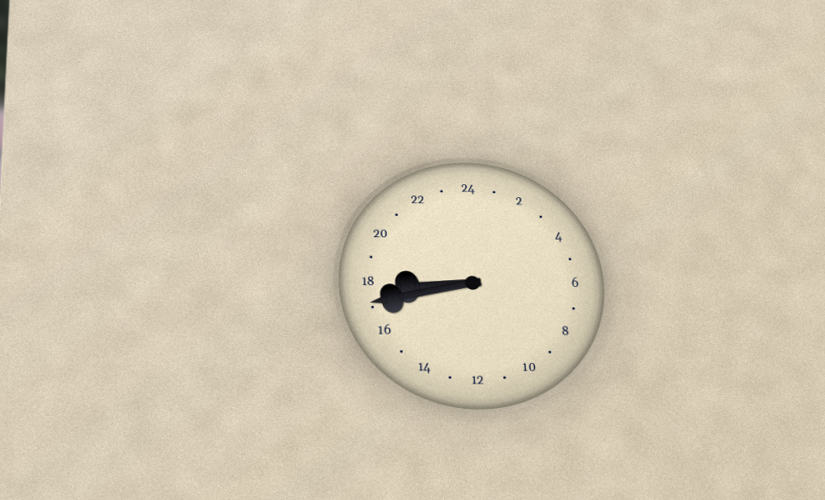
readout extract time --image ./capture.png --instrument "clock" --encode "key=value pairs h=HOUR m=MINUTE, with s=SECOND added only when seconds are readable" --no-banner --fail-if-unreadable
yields h=17 m=43
